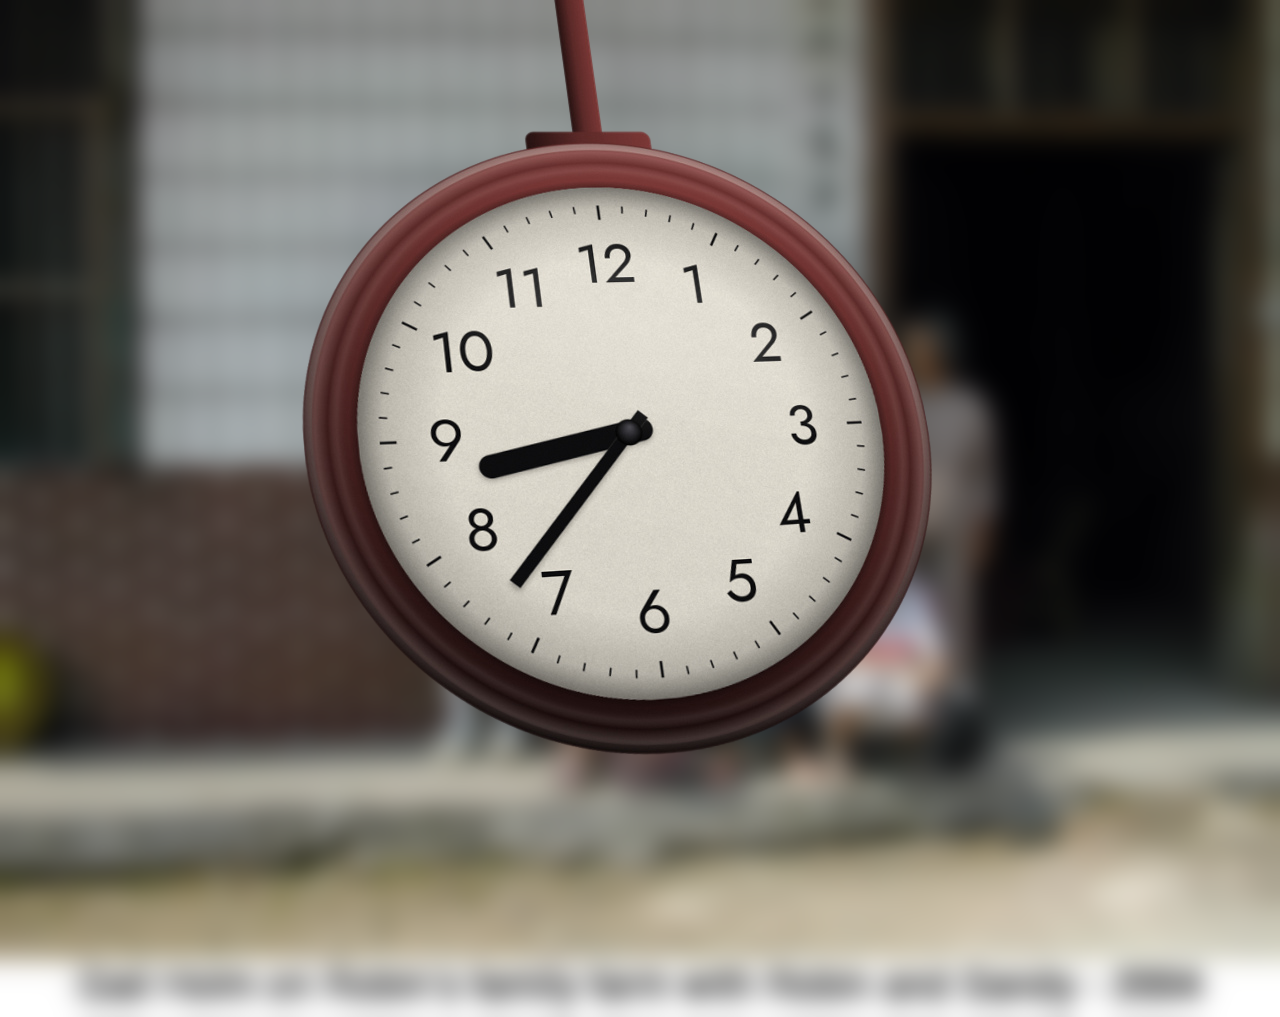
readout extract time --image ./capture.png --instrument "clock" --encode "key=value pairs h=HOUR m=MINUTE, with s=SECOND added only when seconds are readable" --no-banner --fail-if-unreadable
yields h=8 m=37
